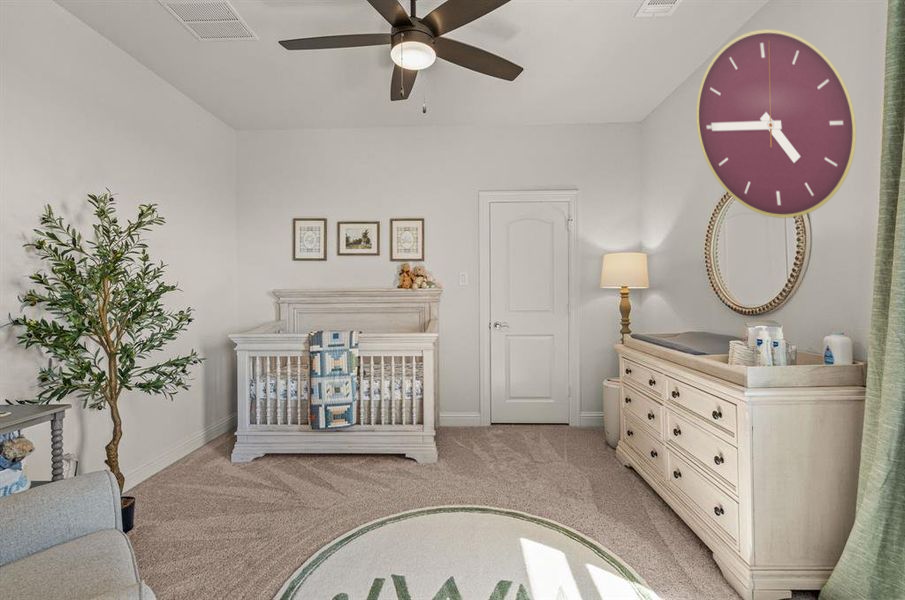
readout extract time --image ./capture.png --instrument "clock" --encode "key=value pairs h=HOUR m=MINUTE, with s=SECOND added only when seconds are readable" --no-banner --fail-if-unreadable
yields h=4 m=45 s=1
